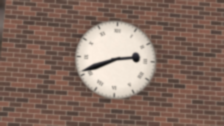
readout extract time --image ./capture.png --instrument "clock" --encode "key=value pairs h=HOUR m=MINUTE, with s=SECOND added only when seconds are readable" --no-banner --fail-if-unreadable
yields h=2 m=41
